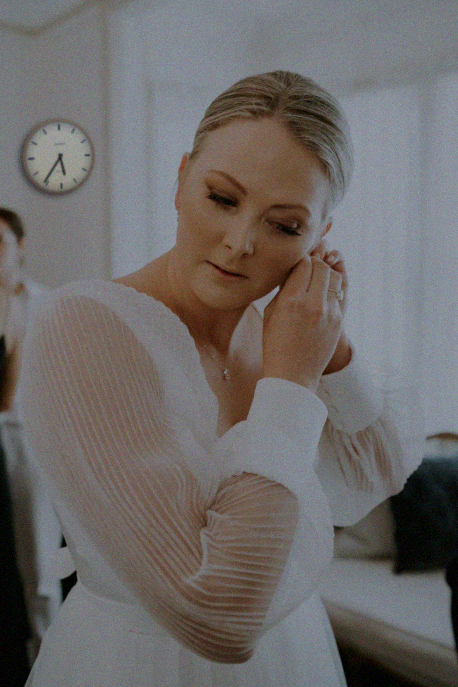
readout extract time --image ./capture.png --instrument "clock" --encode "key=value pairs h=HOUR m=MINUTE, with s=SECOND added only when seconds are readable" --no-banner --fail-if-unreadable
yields h=5 m=36
